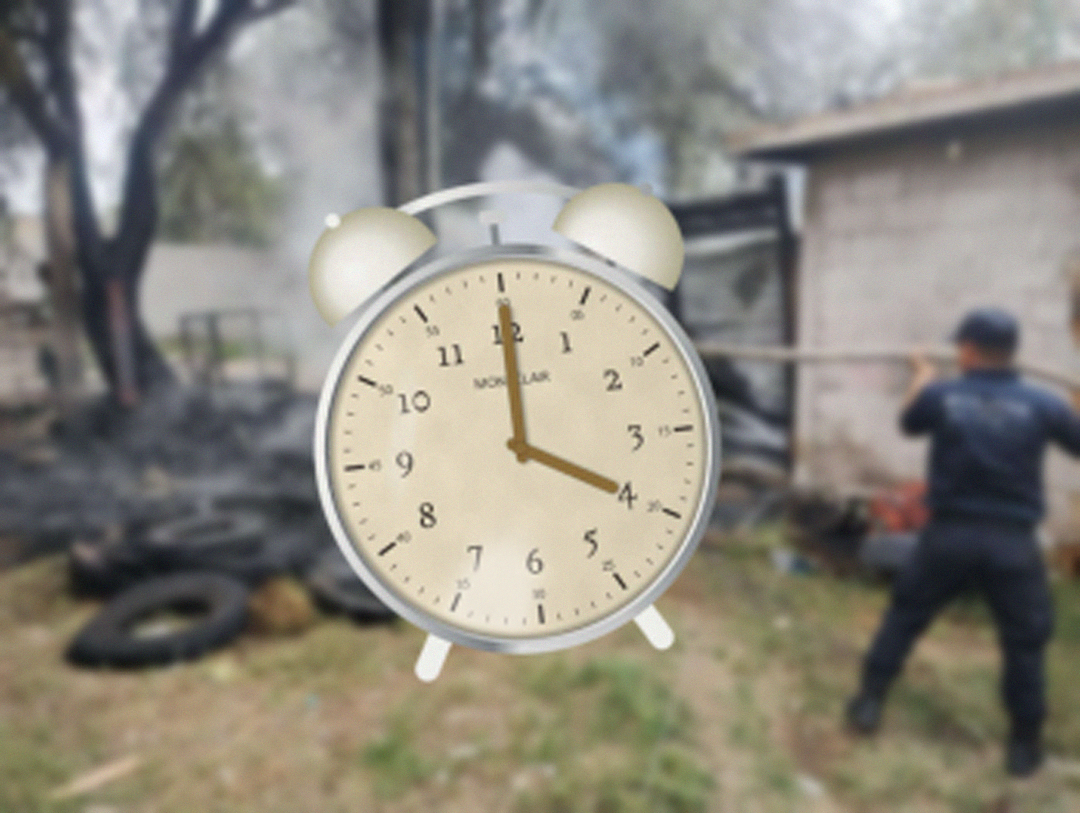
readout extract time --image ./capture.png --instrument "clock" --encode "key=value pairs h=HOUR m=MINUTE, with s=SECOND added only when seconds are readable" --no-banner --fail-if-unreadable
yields h=4 m=0
